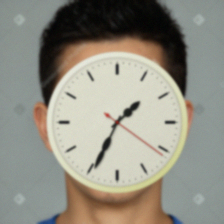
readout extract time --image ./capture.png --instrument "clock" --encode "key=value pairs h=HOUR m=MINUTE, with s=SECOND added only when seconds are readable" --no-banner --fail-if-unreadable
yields h=1 m=34 s=21
